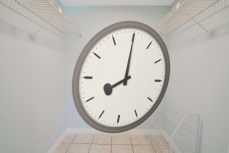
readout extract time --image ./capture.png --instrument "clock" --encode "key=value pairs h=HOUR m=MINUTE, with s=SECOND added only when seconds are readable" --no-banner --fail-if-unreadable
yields h=8 m=0
